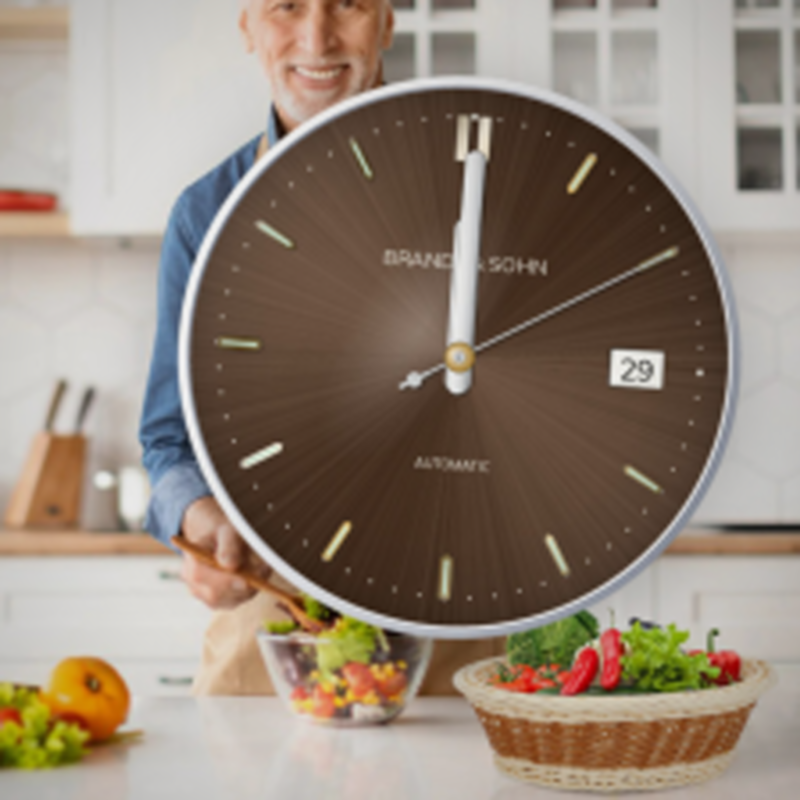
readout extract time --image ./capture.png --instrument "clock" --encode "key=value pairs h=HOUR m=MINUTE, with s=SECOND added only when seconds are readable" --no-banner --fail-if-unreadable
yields h=12 m=0 s=10
